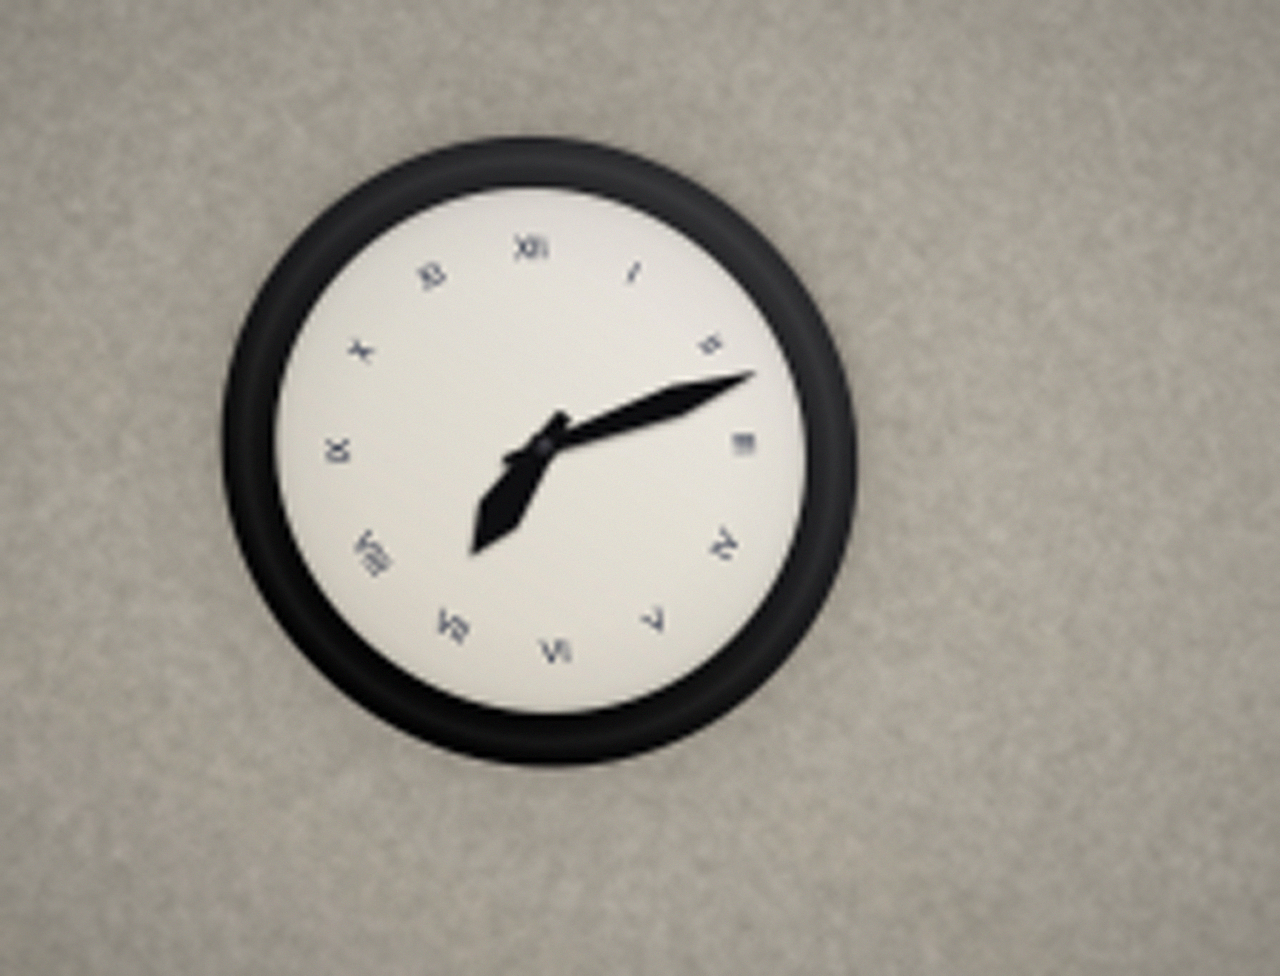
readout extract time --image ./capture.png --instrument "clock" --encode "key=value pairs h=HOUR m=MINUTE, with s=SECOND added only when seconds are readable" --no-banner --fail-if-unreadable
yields h=7 m=12
